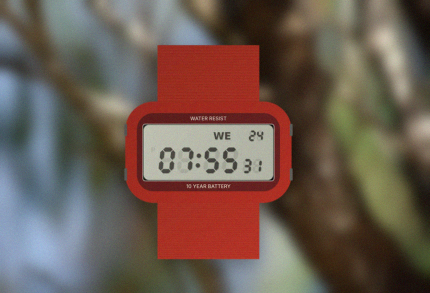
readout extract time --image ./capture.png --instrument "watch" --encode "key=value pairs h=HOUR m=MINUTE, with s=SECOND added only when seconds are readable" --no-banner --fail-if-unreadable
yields h=7 m=55 s=31
